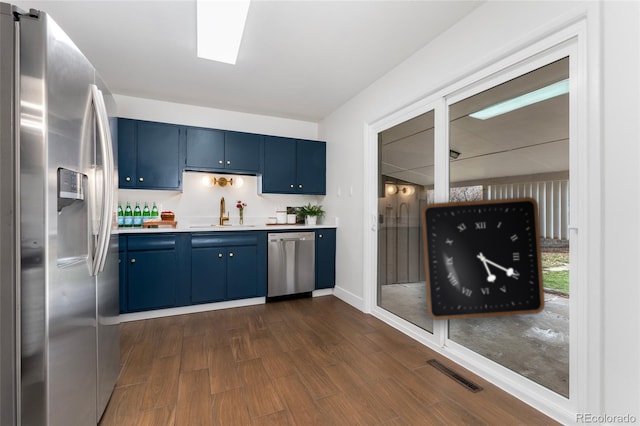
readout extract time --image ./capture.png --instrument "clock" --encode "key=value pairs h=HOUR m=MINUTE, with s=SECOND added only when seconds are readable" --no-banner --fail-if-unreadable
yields h=5 m=20
